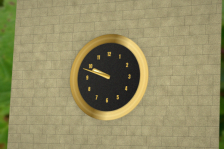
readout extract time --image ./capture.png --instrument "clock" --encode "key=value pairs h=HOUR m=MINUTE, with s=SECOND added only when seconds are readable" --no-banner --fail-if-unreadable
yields h=9 m=48
